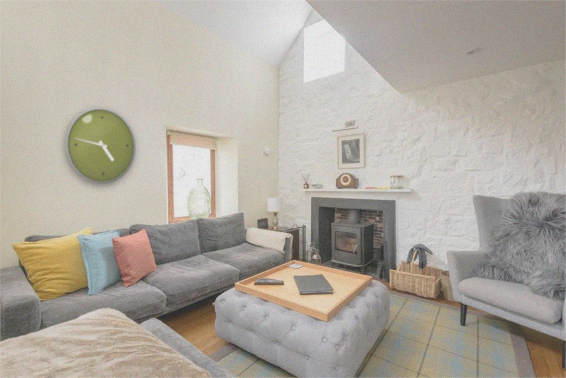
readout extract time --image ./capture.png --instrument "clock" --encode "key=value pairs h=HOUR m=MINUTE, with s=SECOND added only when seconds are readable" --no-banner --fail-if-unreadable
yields h=4 m=47
